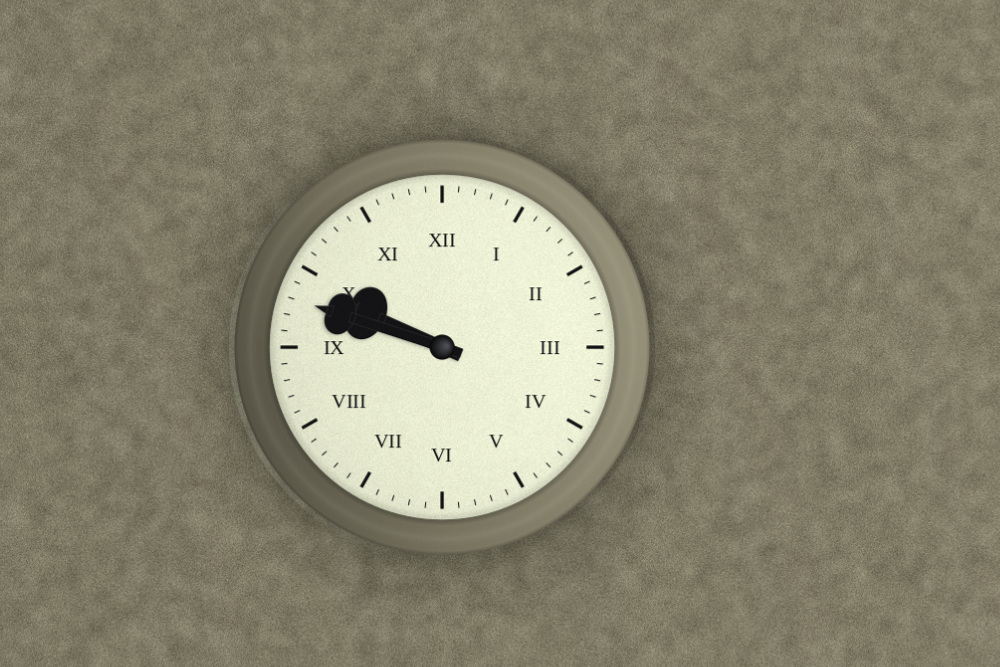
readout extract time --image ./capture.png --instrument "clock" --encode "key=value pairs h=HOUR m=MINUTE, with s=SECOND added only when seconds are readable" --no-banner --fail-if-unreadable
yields h=9 m=48
